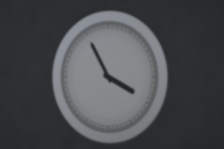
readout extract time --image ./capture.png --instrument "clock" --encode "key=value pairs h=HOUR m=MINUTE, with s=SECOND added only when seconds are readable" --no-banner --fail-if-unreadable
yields h=3 m=55
